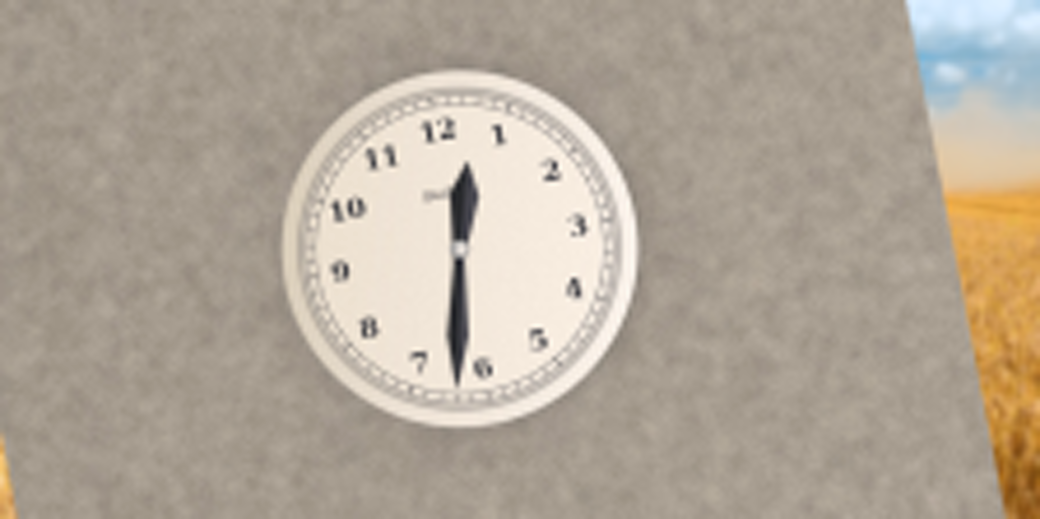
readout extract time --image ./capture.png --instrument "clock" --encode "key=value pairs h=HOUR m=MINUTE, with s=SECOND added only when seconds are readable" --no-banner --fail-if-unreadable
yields h=12 m=32
